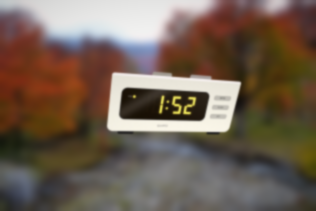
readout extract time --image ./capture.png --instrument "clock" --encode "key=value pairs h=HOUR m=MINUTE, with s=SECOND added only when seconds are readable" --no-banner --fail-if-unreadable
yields h=1 m=52
